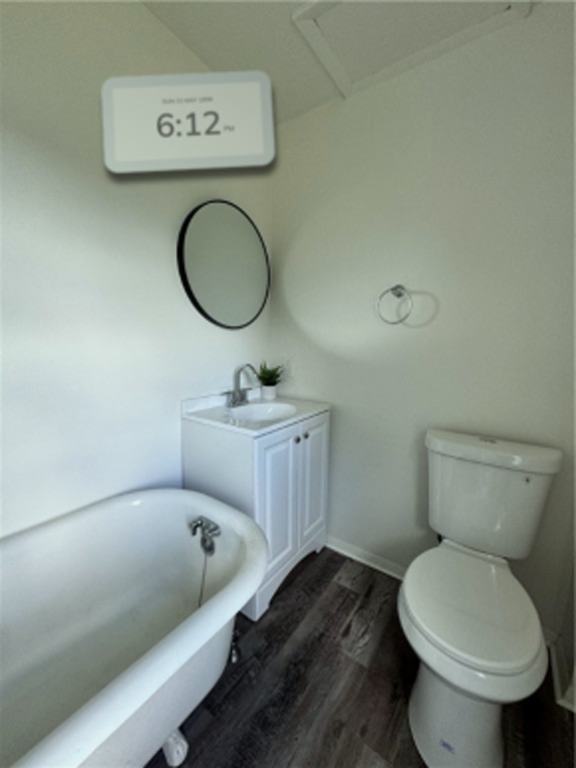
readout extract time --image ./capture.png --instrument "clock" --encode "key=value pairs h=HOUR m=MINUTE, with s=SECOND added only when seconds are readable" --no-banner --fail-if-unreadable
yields h=6 m=12
